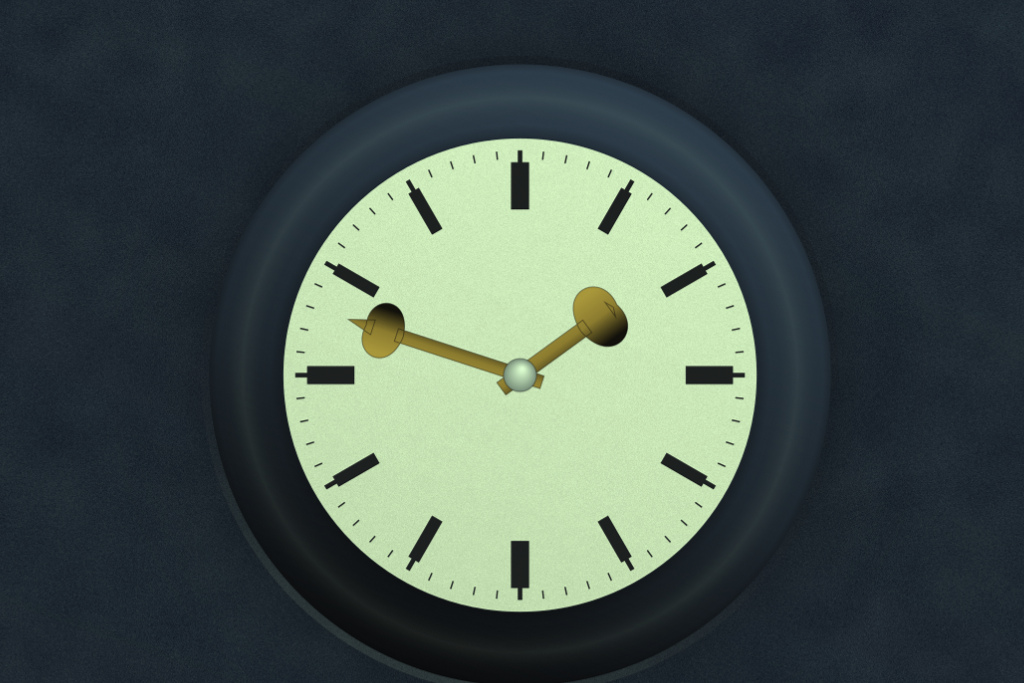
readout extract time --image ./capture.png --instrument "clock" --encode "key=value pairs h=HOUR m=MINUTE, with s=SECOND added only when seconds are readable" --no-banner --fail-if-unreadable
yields h=1 m=48
